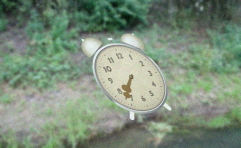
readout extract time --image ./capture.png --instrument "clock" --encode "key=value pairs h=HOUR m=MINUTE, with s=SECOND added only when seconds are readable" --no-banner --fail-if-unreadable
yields h=7 m=37
